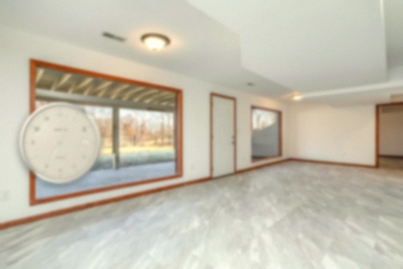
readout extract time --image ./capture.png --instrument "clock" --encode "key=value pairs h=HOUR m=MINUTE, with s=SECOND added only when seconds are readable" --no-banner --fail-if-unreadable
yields h=7 m=2
